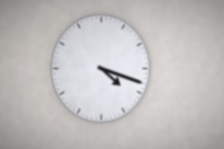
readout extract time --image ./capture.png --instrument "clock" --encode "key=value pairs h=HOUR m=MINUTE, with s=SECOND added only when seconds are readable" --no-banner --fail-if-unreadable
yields h=4 m=18
